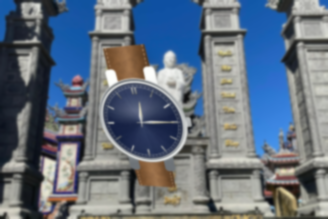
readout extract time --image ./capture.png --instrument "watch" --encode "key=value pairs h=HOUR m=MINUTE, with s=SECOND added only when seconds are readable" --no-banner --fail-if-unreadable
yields h=12 m=15
